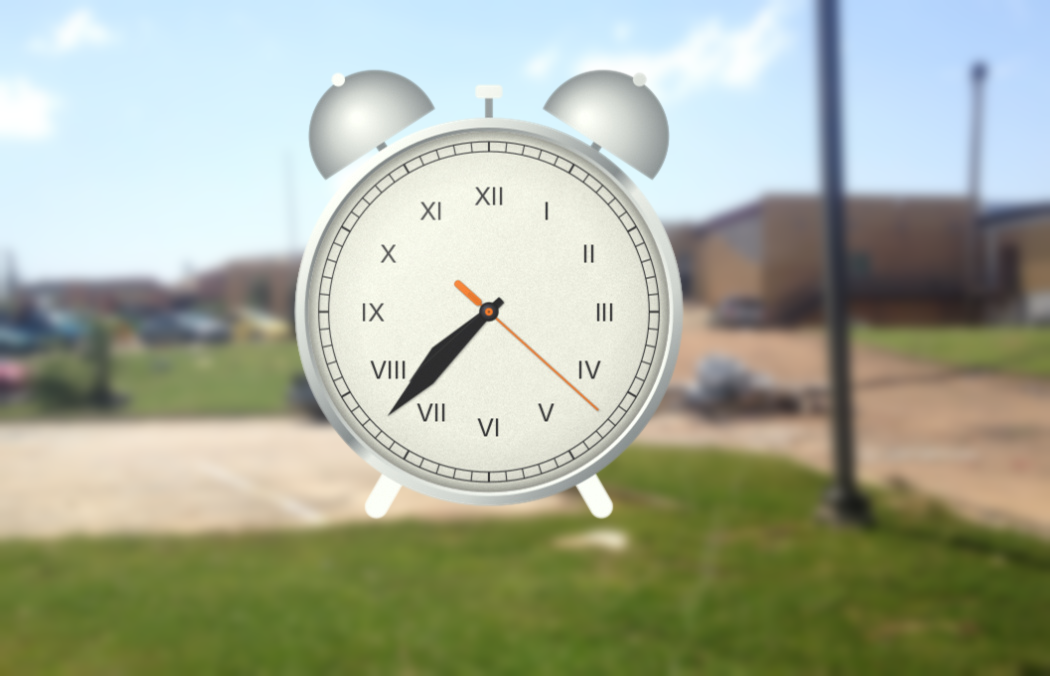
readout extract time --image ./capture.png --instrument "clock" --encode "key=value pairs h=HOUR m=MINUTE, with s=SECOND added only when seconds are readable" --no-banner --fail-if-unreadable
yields h=7 m=37 s=22
